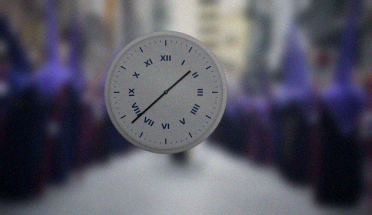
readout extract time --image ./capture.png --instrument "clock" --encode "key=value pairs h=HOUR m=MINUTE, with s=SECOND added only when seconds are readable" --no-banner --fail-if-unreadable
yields h=1 m=38
